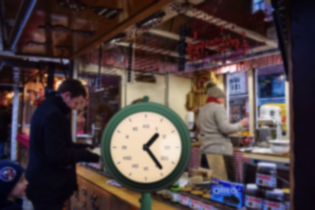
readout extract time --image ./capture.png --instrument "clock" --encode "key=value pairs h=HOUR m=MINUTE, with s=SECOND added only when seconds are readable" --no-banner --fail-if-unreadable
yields h=1 m=24
